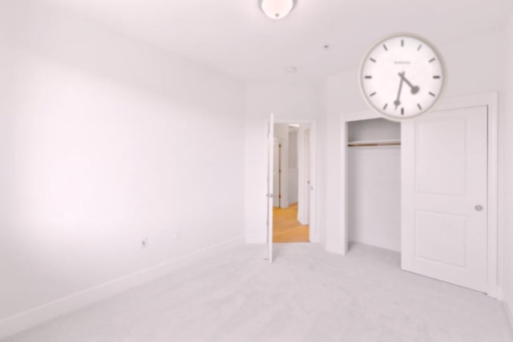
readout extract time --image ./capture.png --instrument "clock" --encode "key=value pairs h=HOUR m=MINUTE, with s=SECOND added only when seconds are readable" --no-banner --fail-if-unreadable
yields h=4 m=32
